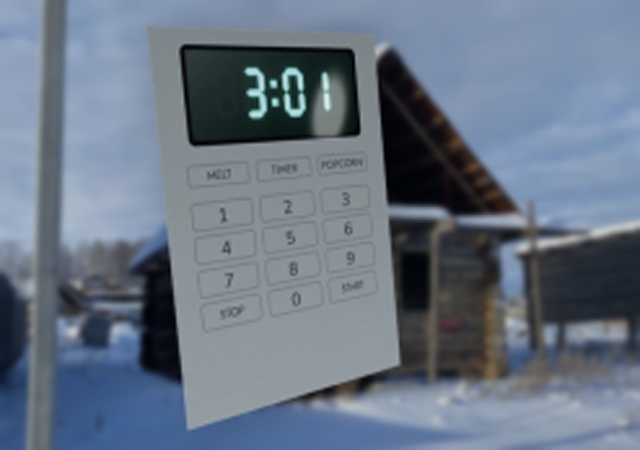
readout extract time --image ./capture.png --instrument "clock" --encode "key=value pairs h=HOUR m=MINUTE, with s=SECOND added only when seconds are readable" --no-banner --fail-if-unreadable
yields h=3 m=1
